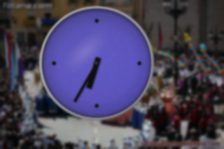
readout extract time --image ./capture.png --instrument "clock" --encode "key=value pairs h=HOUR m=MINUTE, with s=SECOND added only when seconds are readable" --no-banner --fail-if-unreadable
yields h=6 m=35
